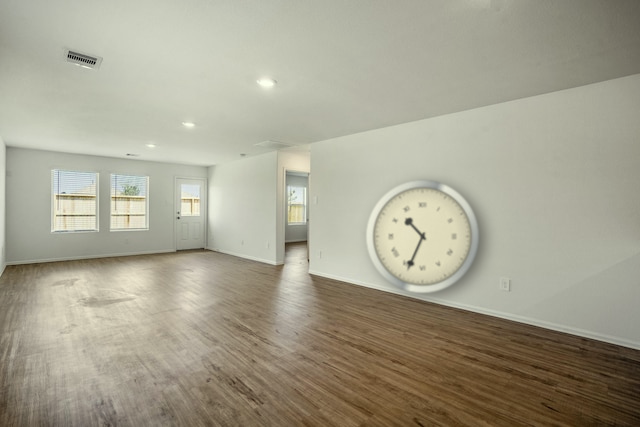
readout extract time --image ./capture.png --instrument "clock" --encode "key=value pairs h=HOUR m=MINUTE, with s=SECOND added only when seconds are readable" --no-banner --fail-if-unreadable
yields h=10 m=34
